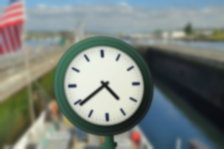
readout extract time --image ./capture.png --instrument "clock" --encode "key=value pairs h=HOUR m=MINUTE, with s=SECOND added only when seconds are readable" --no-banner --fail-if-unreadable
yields h=4 m=39
